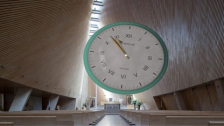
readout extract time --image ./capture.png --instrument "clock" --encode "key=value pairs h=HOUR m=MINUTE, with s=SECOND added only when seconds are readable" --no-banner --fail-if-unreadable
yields h=10 m=53
